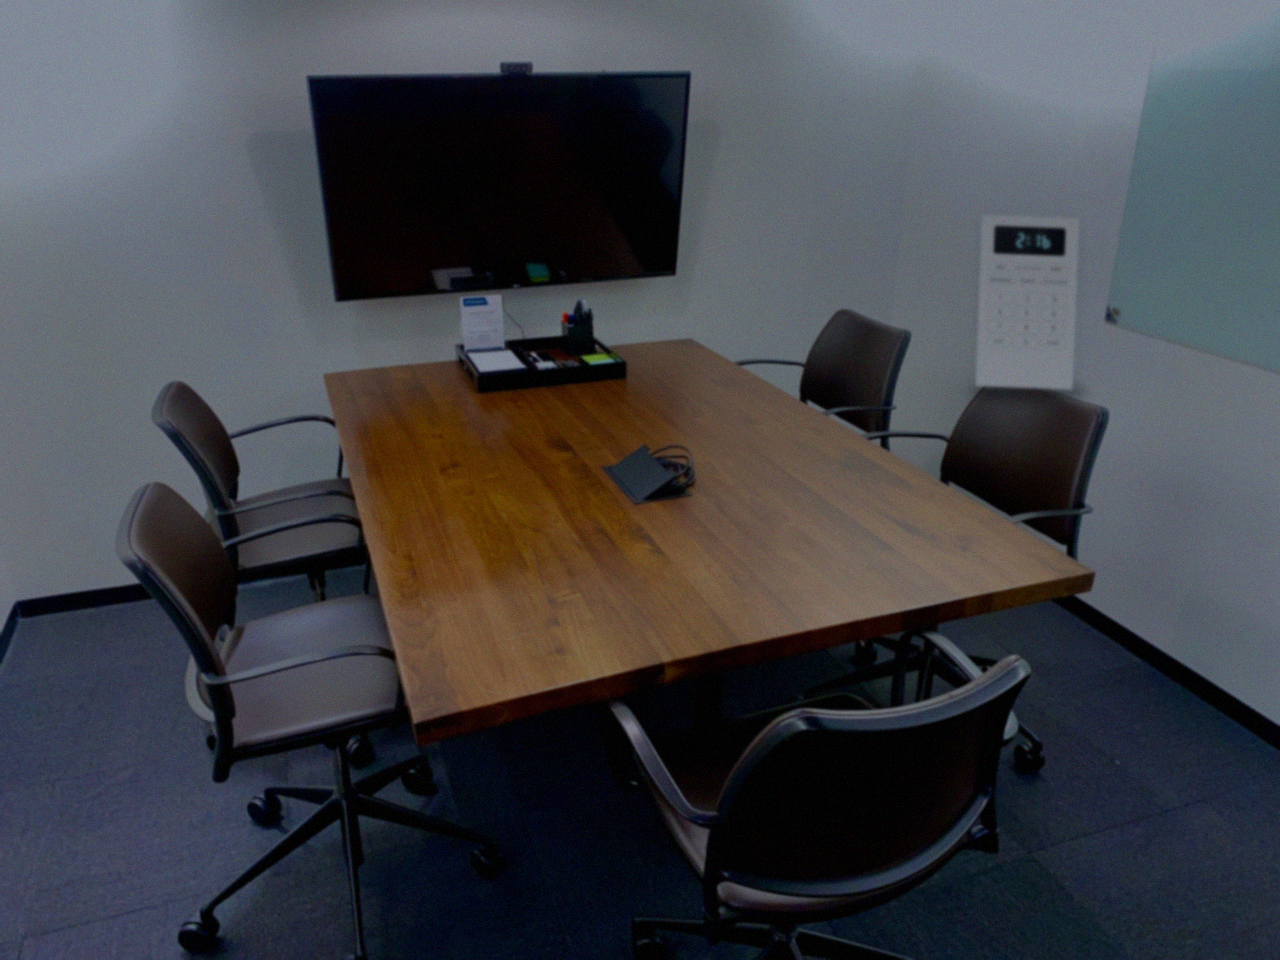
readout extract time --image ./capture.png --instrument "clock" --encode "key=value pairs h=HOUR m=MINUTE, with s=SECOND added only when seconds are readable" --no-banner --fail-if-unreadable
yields h=2 m=16
